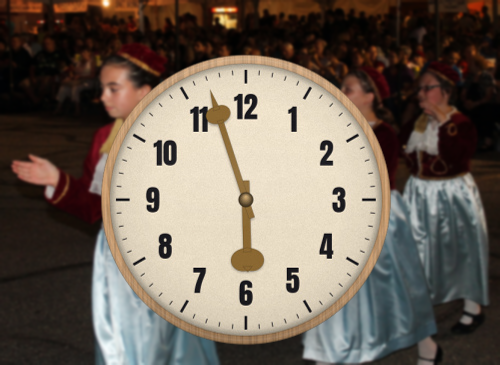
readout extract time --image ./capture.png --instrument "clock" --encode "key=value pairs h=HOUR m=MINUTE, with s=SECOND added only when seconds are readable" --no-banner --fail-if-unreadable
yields h=5 m=57
